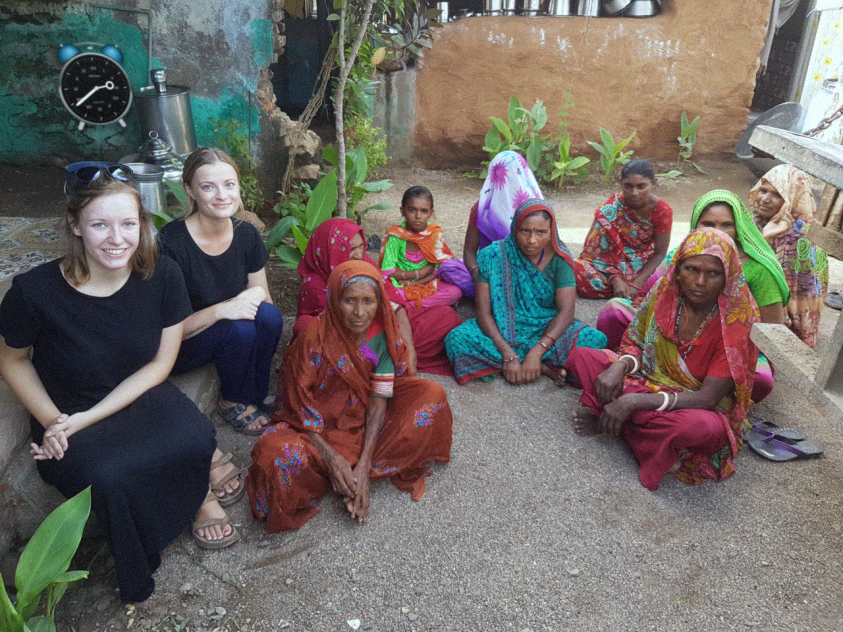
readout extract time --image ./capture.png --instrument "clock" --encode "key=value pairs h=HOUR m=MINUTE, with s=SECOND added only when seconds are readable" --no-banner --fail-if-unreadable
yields h=2 m=39
